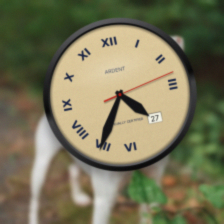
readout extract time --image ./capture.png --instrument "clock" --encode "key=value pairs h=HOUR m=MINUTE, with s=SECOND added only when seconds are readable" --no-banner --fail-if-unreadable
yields h=4 m=35 s=13
